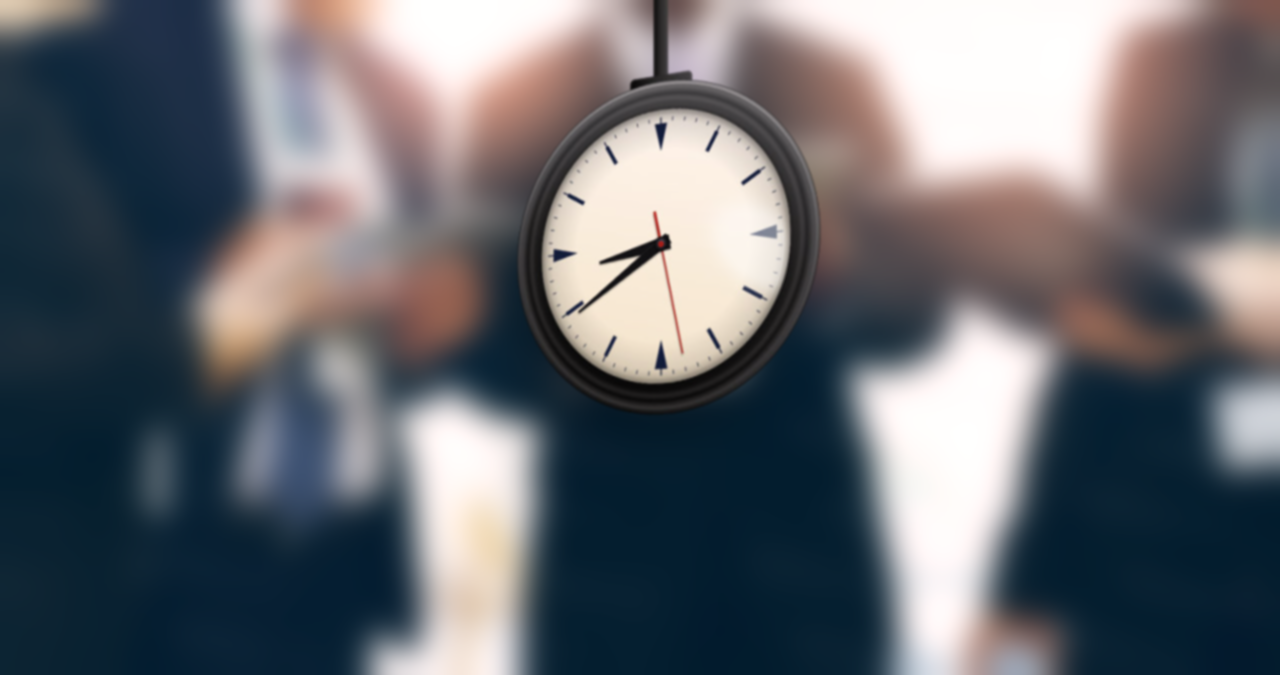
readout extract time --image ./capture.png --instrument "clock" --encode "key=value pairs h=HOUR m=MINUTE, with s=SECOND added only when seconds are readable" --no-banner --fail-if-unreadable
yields h=8 m=39 s=28
